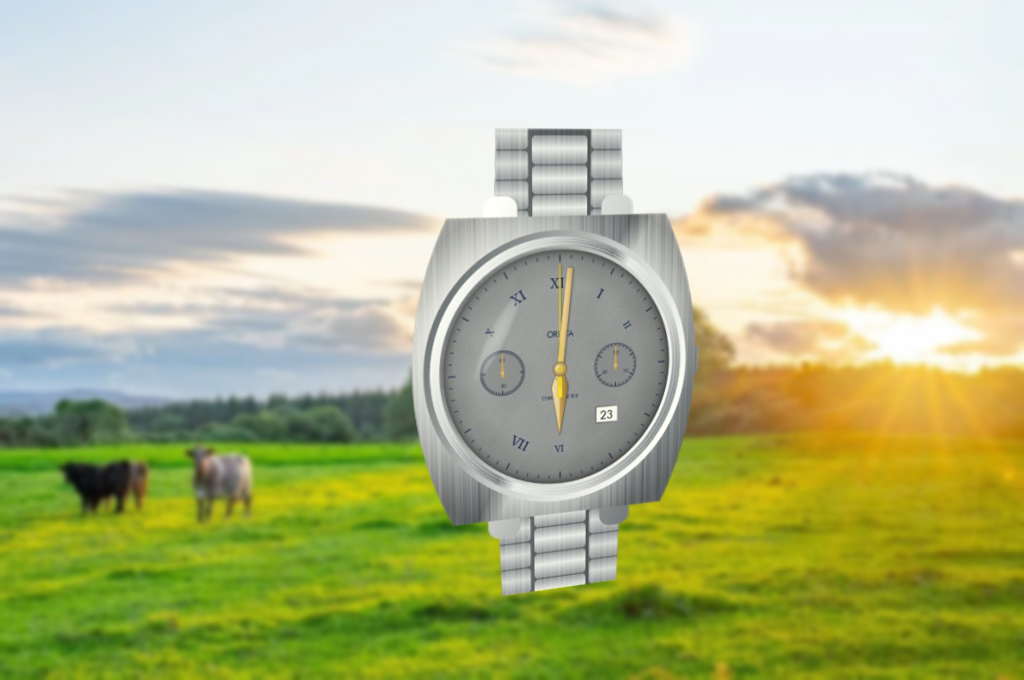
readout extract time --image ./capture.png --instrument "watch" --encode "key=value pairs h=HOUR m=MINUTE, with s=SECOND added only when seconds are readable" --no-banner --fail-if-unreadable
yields h=6 m=1
